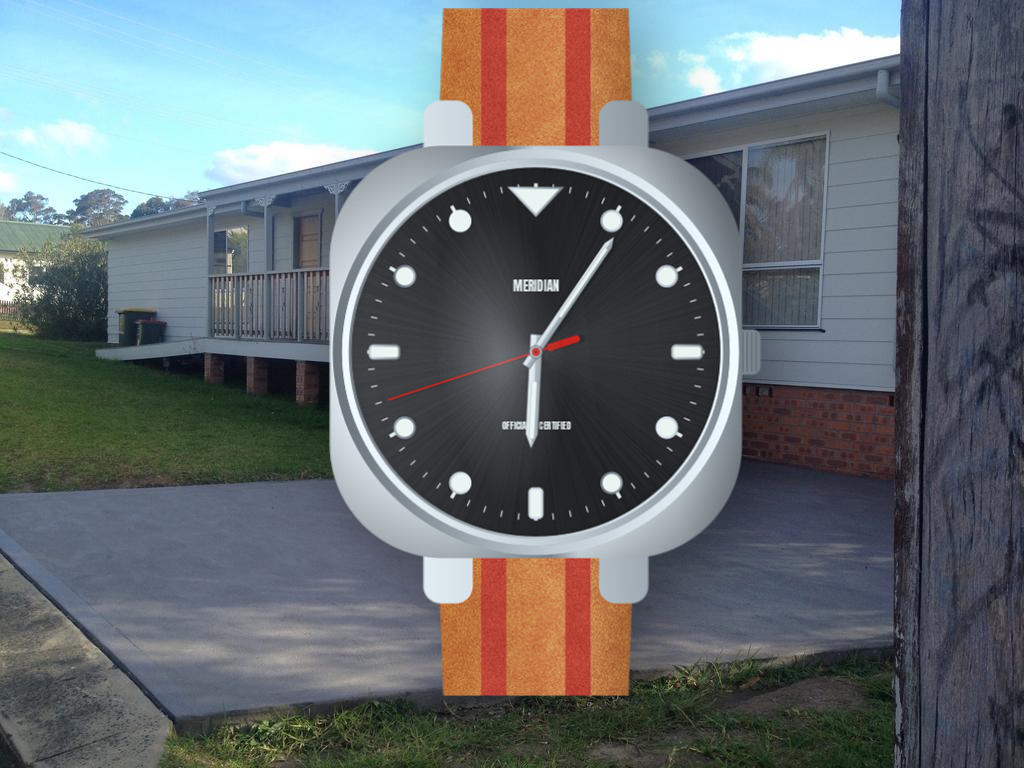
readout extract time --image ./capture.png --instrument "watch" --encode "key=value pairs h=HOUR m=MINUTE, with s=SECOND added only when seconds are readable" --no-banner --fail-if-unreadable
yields h=6 m=5 s=42
